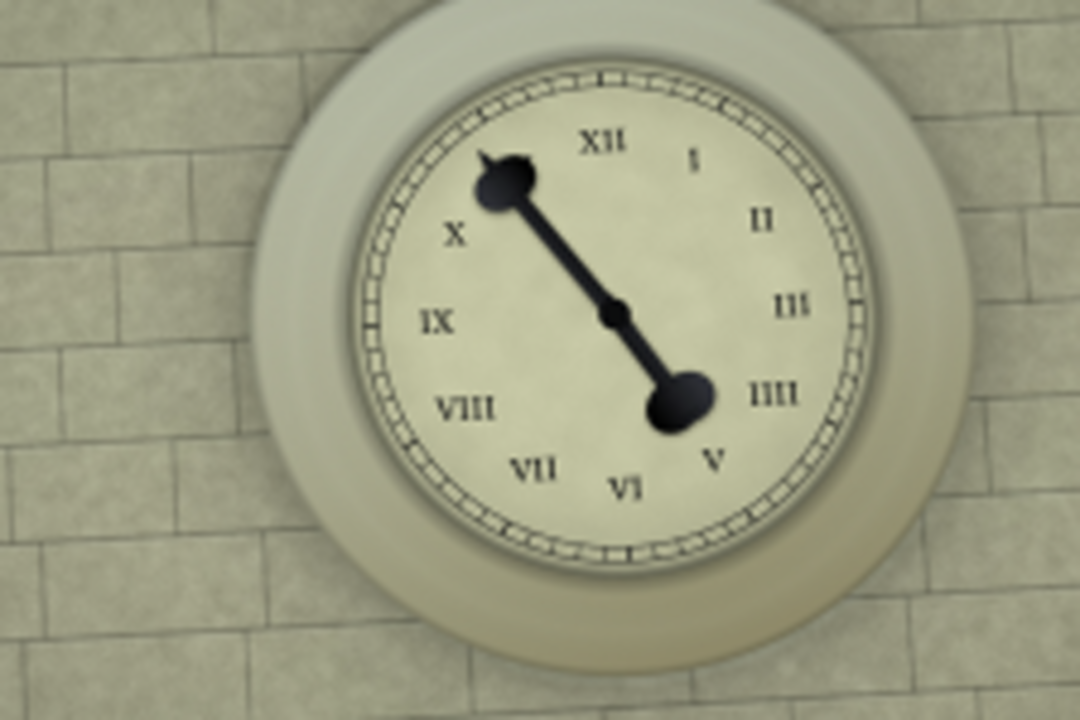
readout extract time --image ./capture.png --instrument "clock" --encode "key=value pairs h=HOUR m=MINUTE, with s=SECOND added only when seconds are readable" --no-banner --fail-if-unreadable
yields h=4 m=54
